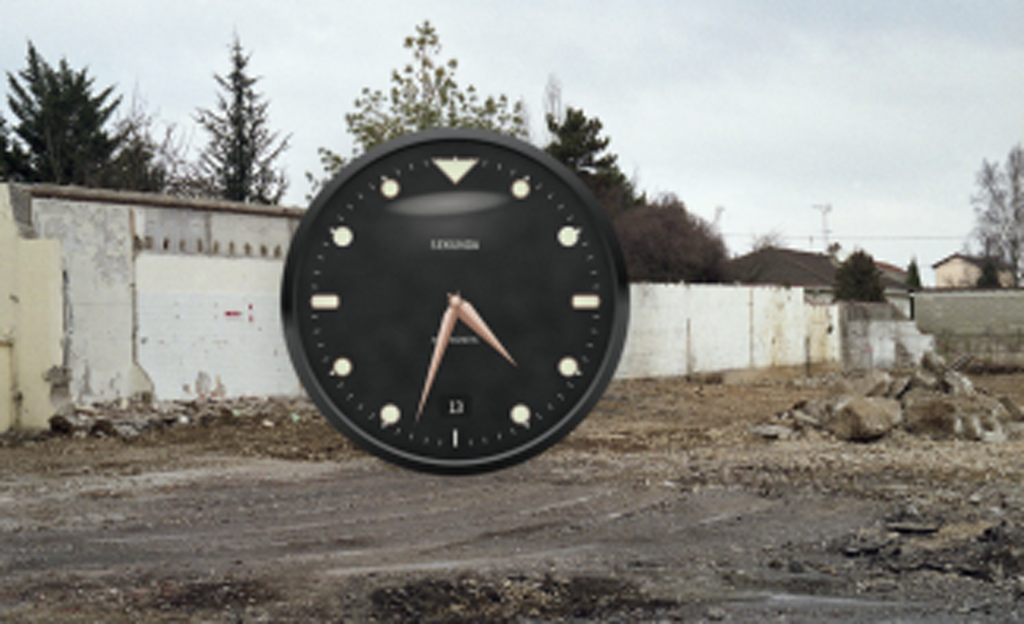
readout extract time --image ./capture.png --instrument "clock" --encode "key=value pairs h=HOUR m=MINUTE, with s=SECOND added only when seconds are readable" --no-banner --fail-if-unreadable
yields h=4 m=33
